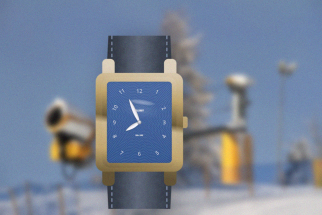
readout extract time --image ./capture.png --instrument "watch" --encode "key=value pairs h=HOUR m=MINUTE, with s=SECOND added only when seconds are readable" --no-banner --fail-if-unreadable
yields h=7 m=56
